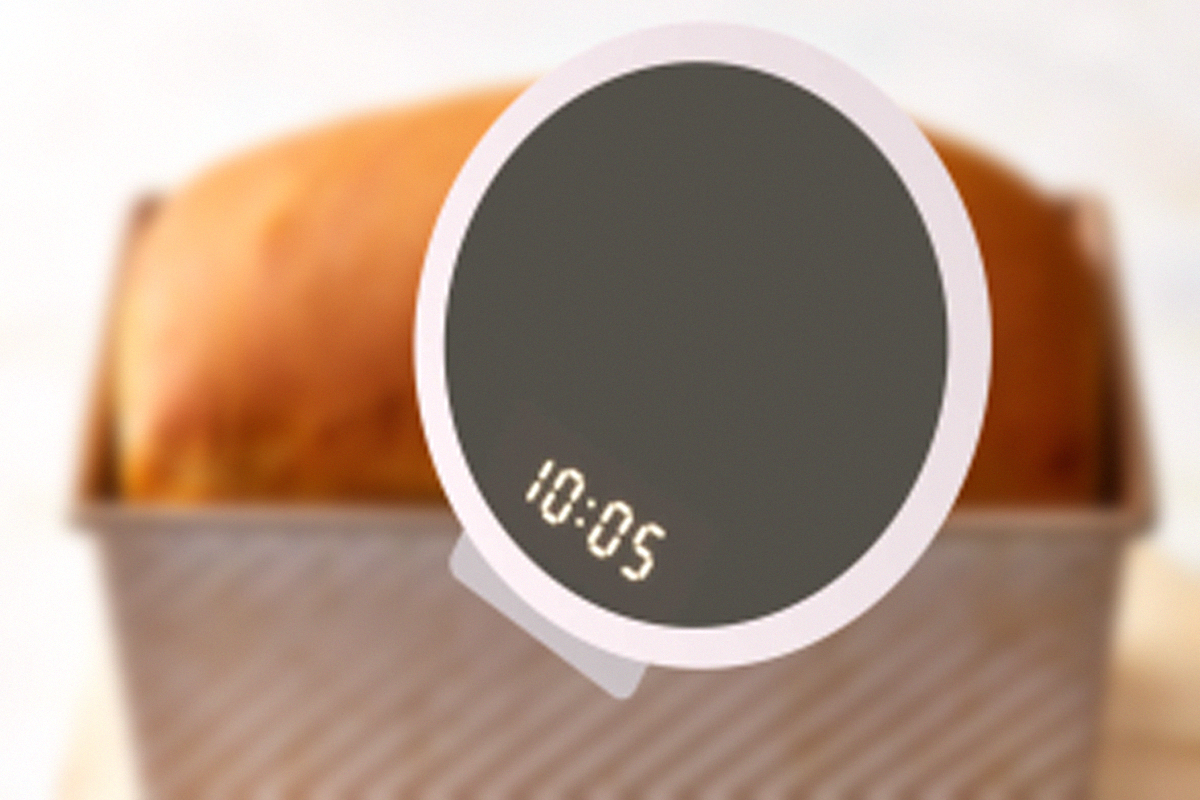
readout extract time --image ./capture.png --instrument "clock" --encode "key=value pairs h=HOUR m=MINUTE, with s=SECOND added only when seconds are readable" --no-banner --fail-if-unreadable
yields h=10 m=5
